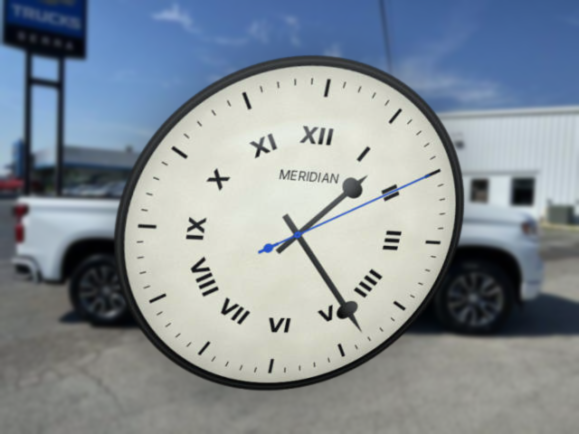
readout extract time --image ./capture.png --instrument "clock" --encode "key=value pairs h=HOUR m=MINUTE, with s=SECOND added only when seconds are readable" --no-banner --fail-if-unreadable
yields h=1 m=23 s=10
